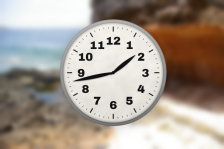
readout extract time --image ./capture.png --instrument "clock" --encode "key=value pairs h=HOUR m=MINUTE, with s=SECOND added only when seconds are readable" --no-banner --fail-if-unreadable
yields h=1 m=43
